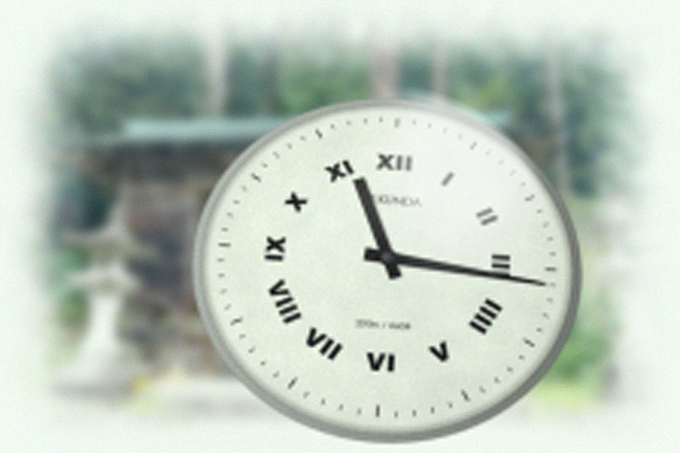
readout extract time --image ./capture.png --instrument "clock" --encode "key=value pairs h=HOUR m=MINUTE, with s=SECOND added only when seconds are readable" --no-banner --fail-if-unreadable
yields h=11 m=16
